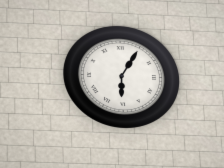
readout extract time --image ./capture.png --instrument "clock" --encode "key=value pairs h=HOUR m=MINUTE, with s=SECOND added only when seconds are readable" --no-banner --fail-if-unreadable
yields h=6 m=5
